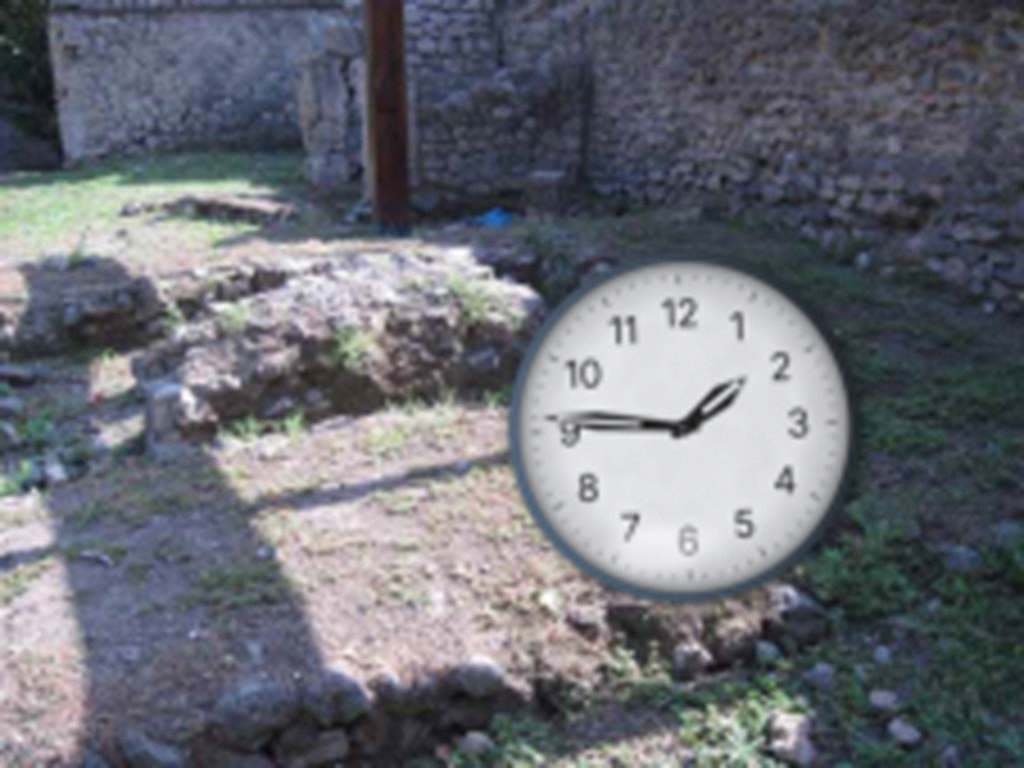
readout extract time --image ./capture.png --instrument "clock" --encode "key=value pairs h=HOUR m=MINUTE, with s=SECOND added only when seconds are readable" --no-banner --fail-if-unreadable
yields h=1 m=46
